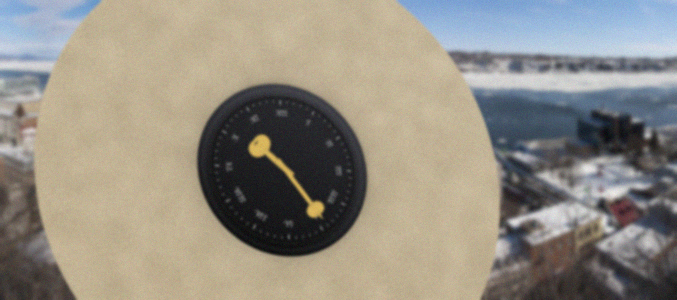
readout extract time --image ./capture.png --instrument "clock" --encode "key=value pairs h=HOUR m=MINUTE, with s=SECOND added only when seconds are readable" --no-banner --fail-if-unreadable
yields h=10 m=24
